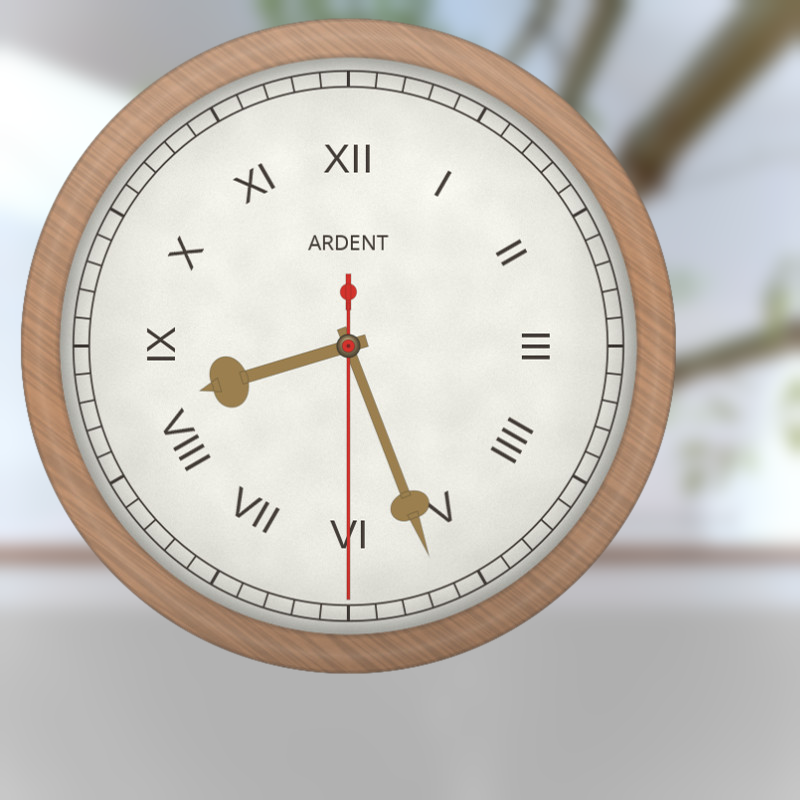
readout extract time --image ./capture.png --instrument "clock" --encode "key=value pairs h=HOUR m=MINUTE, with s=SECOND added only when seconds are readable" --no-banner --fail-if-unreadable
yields h=8 m=26 s=30
